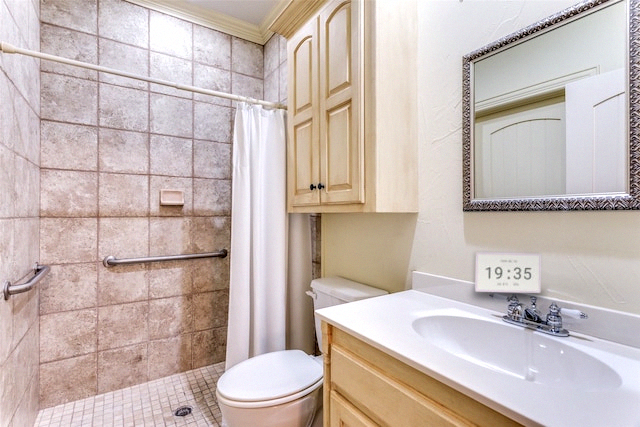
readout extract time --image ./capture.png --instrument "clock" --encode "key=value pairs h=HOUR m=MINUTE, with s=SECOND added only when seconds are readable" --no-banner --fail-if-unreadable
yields h=19 m=35
